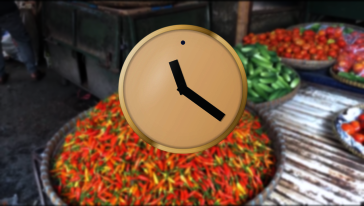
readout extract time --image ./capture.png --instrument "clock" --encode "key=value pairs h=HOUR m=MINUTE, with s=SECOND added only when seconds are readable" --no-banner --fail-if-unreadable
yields h=11 m=21
